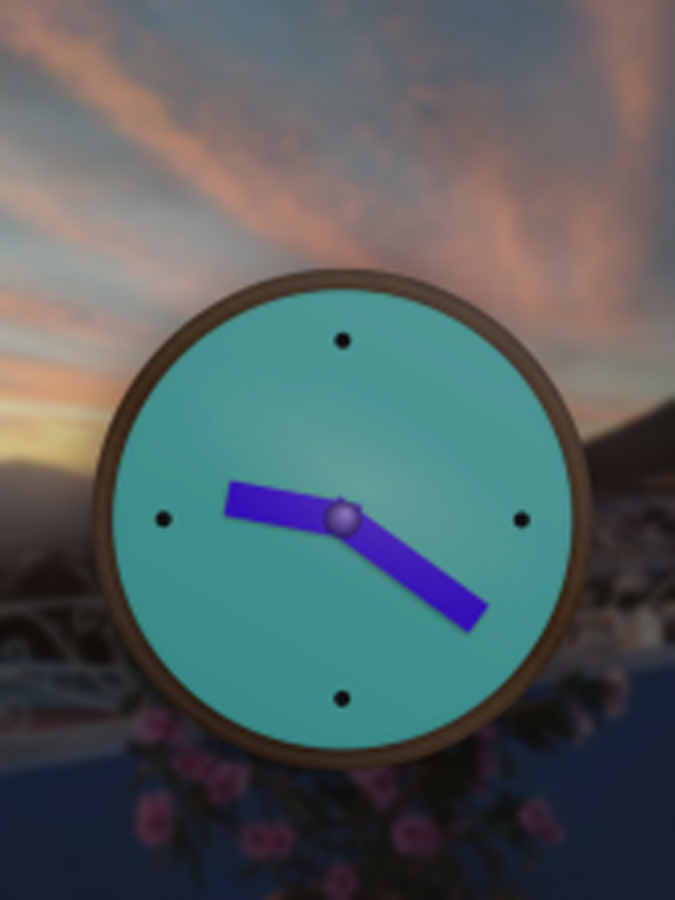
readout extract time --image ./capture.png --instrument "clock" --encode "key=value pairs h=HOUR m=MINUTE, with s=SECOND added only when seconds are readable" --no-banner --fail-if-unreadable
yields h=9 m=21
